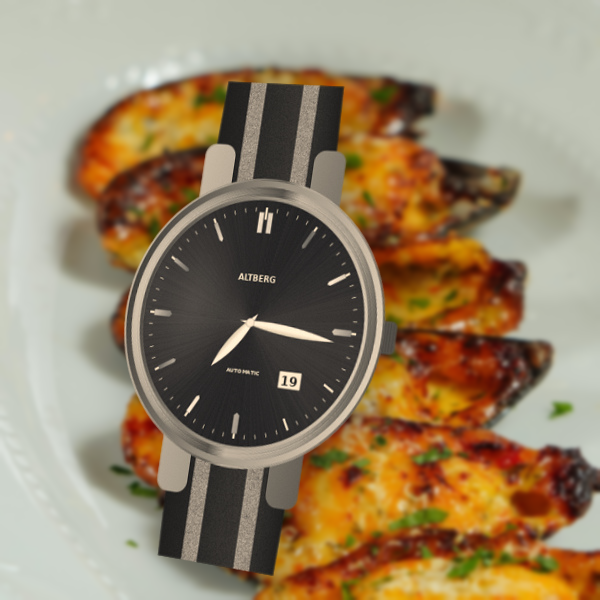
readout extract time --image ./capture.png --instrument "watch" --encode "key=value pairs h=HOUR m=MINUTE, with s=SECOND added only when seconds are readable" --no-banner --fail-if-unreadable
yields h=7 m=16
